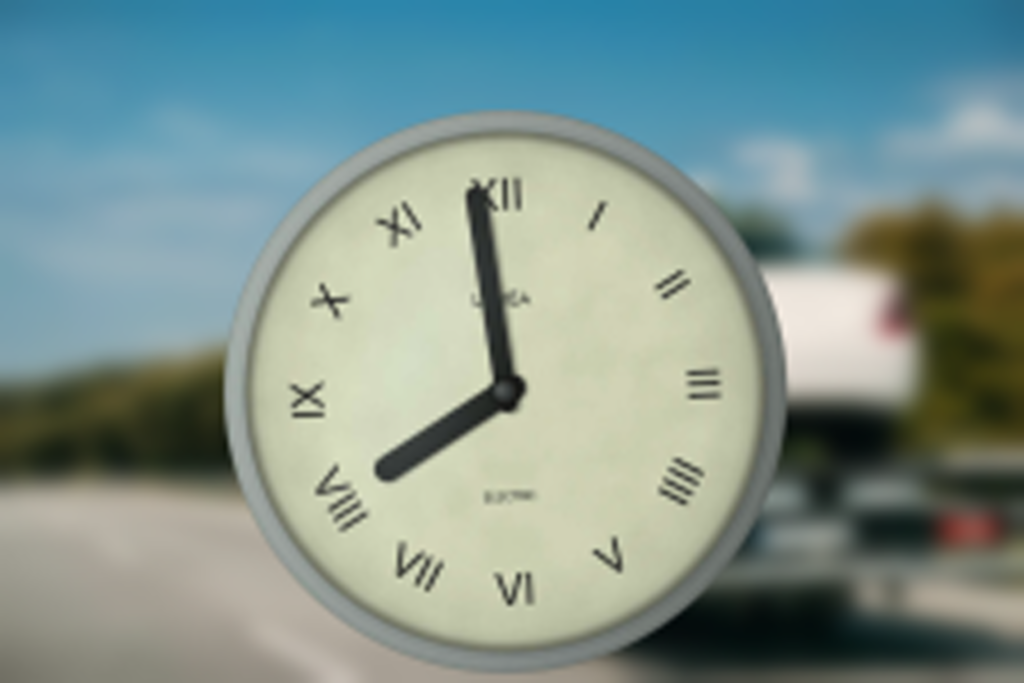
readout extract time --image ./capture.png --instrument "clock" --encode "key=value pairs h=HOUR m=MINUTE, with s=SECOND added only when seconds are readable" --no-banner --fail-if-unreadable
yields h=7 m=59
